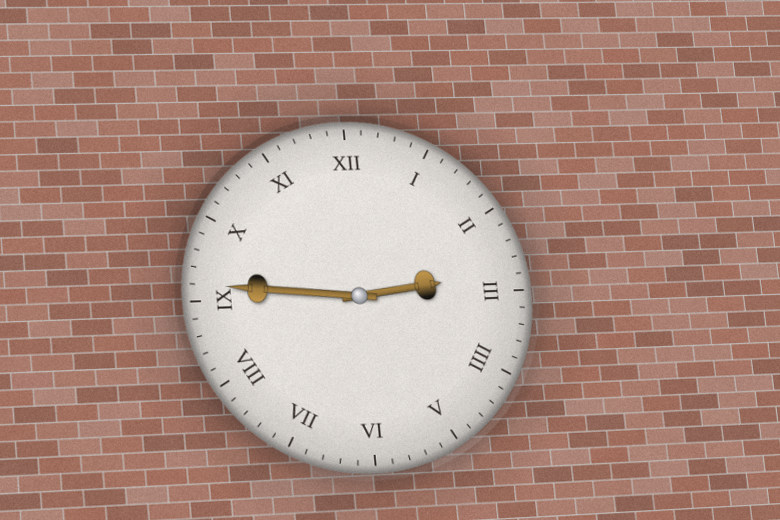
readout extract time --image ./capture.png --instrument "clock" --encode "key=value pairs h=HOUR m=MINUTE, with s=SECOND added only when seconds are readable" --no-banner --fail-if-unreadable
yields h=2 m=46
